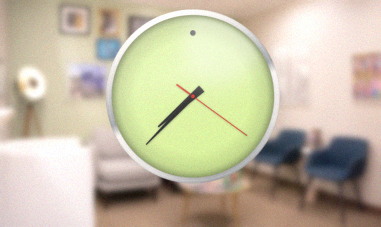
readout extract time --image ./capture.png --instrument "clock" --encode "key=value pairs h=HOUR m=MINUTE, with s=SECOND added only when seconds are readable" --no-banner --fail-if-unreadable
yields h=7 m=37 s=21
